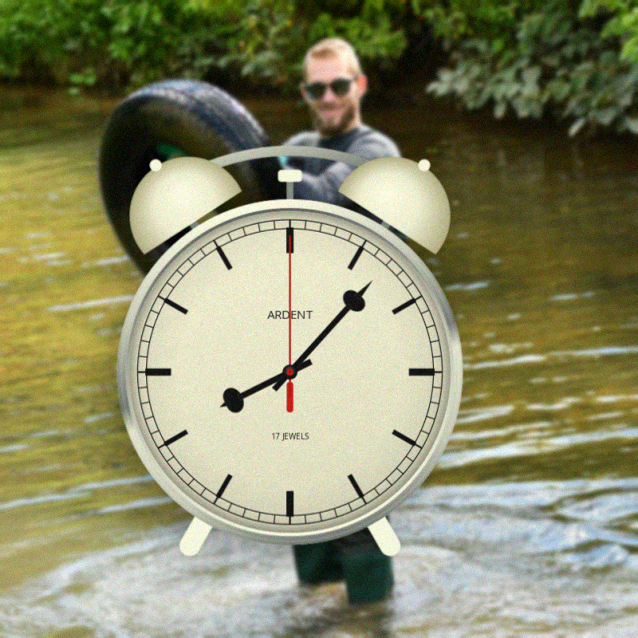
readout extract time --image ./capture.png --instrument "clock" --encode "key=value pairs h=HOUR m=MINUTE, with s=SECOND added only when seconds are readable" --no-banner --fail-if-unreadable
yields h=8 m=7 s=0
